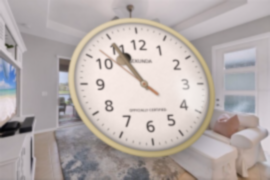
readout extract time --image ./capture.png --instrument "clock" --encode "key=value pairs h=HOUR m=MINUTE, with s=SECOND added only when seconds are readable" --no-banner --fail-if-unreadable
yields h=10 m=54 s=52
